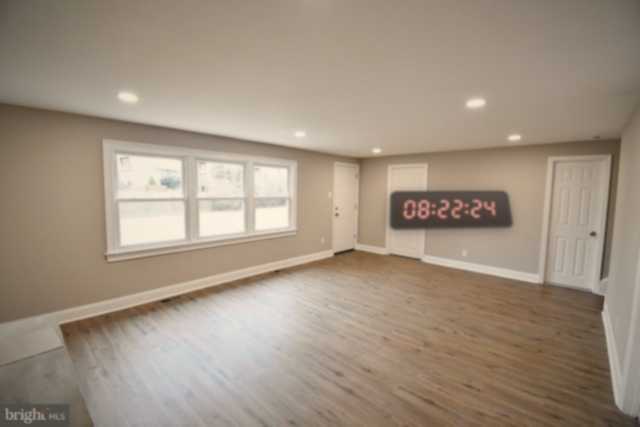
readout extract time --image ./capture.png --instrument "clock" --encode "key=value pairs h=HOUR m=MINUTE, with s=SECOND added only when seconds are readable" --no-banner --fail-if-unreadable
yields h=8 m=22 s=24
